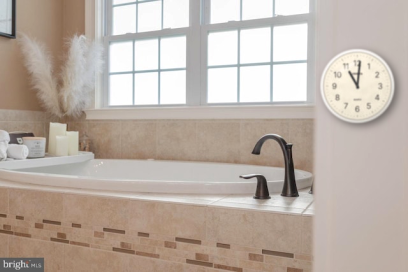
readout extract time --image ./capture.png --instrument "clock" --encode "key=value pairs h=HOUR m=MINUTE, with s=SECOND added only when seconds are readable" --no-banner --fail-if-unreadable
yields h=11 m=1
